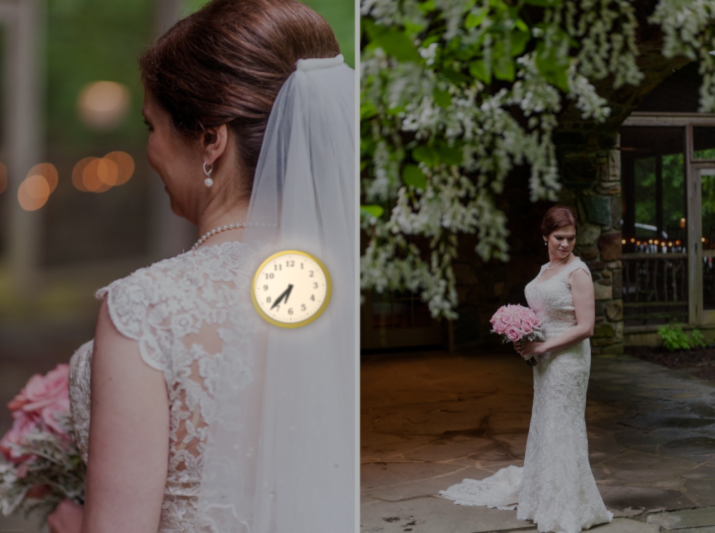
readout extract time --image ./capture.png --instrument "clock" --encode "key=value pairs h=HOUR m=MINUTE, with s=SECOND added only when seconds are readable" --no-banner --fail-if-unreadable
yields h=6 m=37
